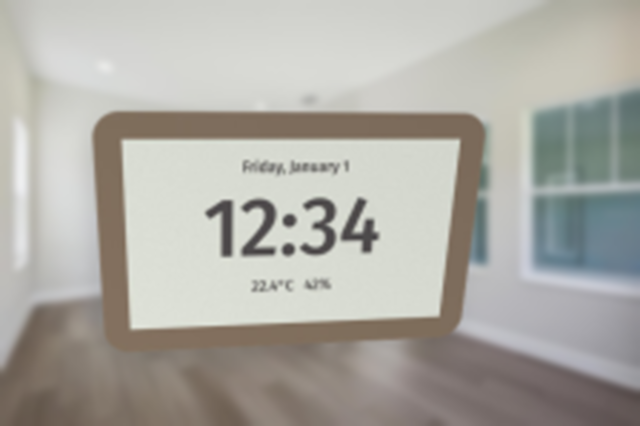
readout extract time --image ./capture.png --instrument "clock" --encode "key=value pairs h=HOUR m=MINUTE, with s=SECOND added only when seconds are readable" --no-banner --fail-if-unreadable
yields h=12 m=34
